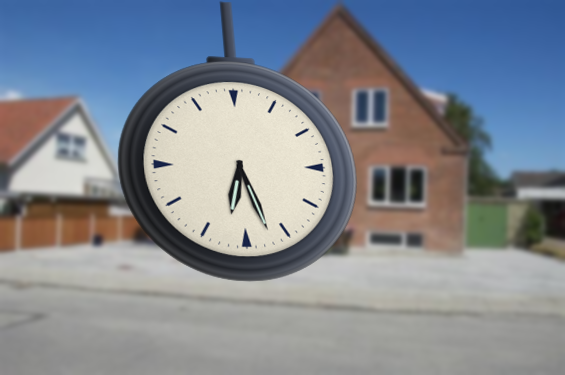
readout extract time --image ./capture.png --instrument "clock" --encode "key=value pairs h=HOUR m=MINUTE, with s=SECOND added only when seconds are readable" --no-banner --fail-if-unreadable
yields h=6 m=27
